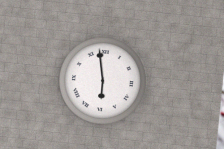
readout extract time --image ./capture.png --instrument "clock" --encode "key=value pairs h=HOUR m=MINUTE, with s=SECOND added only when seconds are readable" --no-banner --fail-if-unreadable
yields h=5 m=58
